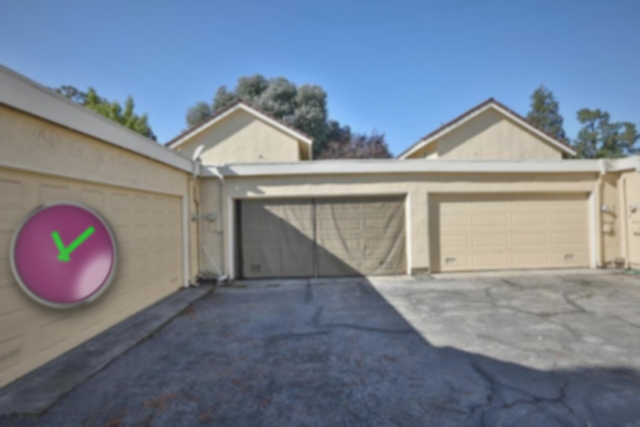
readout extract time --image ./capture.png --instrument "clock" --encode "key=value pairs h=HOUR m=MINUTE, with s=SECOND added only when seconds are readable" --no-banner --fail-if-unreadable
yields h=11 m=8
